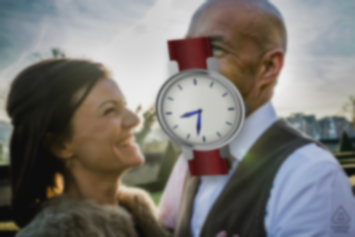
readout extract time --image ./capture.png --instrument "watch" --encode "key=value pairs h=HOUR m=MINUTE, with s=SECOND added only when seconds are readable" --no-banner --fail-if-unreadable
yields h=8 m=32
